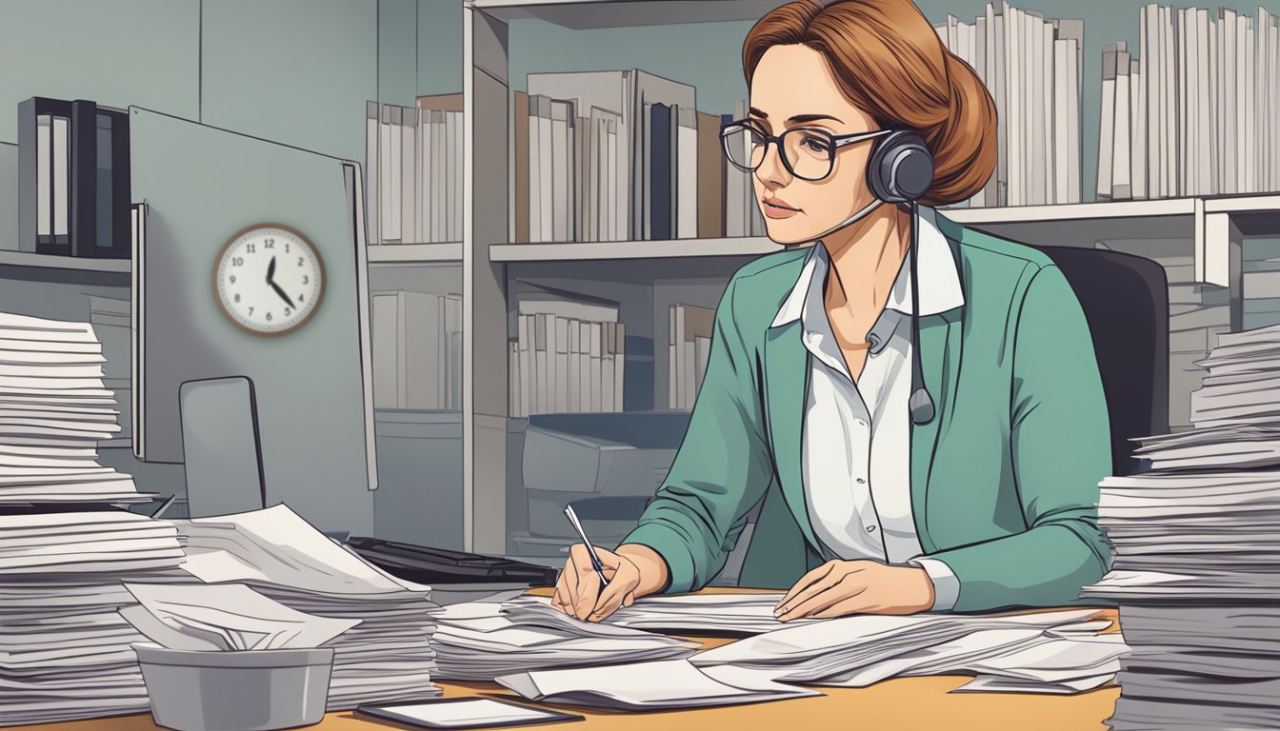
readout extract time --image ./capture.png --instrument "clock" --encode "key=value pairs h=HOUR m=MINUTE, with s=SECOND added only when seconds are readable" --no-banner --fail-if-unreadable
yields h=12 m=23
